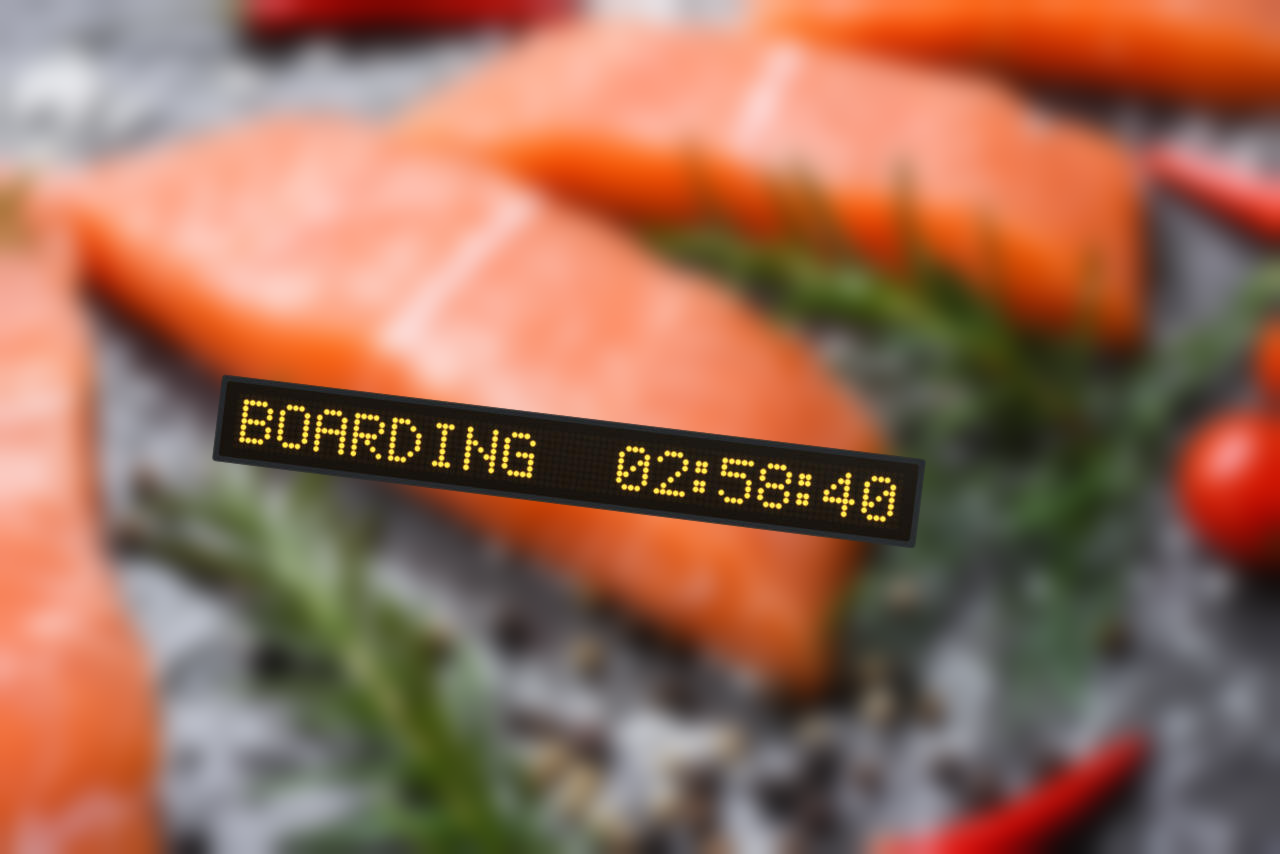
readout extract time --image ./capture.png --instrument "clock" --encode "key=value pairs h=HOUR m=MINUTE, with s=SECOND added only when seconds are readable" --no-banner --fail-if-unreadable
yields h=2 m=58 s=40
